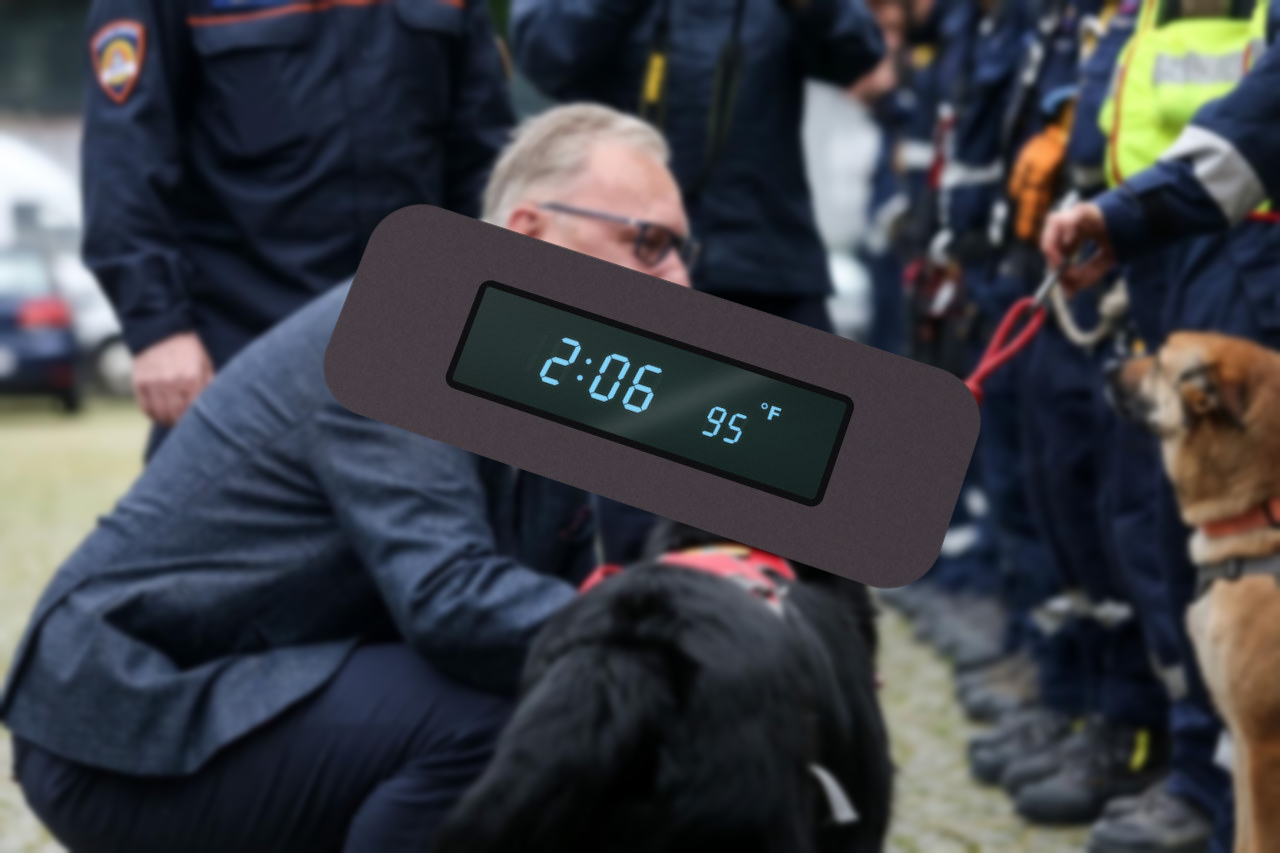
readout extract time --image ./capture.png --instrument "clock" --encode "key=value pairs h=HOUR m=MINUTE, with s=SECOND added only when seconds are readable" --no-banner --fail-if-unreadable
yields h=2 m=6
